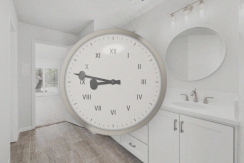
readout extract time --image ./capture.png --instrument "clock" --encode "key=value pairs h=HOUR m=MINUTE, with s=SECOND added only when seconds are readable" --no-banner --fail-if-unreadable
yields h=8 m=47
